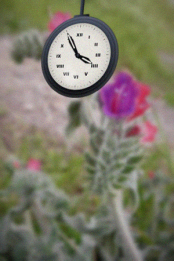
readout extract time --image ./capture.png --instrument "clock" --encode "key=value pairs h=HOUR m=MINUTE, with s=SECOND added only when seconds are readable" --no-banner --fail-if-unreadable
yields h=3 m=55
